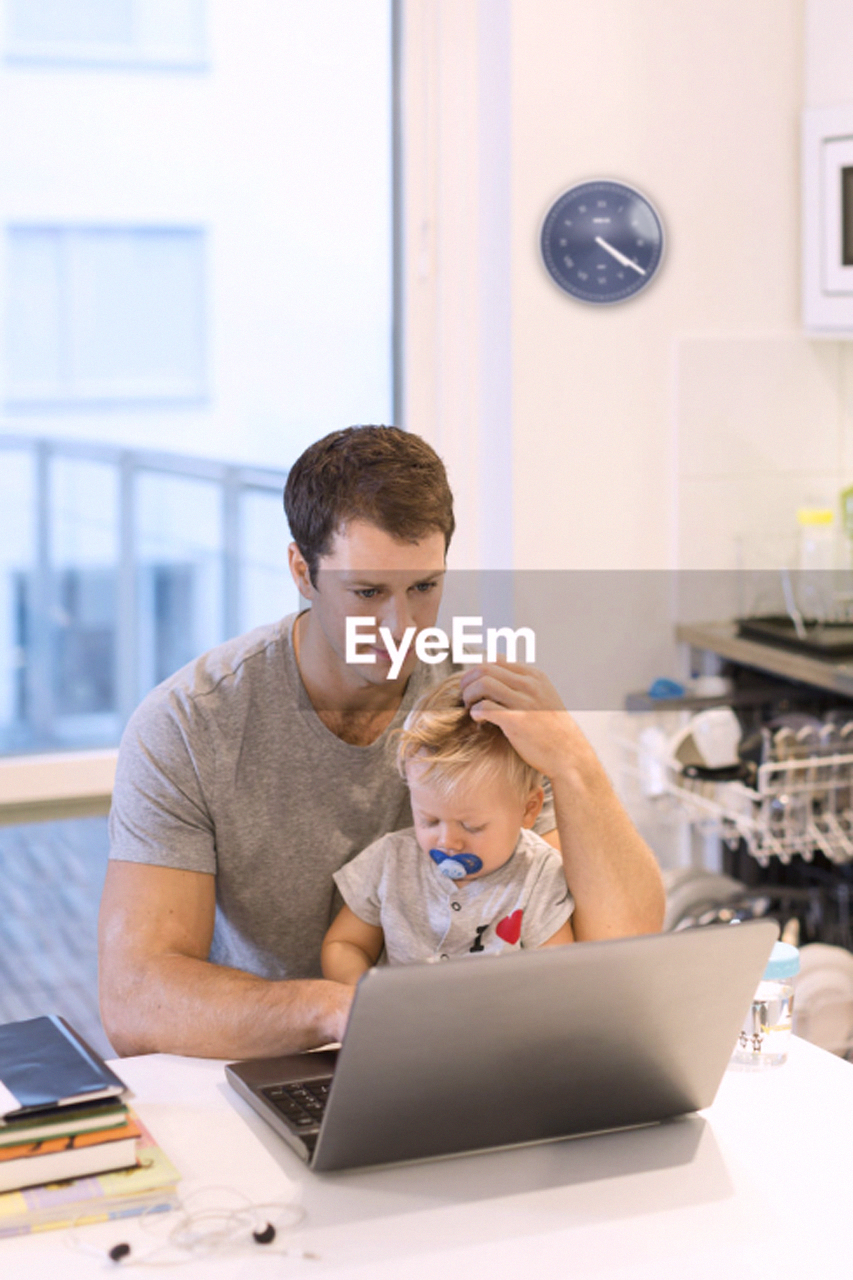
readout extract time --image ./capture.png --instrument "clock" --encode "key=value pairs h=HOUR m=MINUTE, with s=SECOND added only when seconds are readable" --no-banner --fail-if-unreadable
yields h=4 m=21
